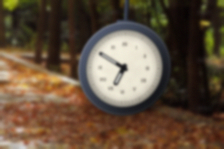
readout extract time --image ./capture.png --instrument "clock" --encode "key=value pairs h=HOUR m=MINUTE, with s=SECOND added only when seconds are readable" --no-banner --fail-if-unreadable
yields h=6 m=50
